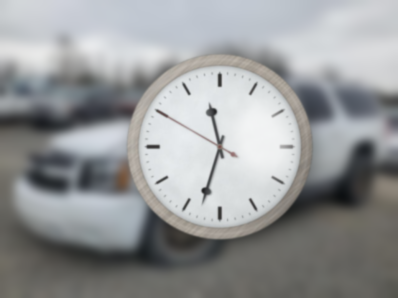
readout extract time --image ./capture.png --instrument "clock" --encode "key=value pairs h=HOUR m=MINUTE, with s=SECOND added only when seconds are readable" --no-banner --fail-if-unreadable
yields h=11 m=32 s=50
